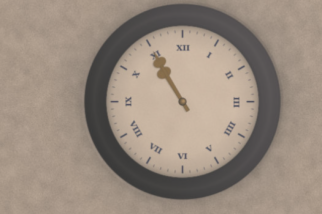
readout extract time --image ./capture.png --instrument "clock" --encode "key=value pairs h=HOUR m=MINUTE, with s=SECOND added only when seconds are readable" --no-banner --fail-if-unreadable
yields h=10 m=55
